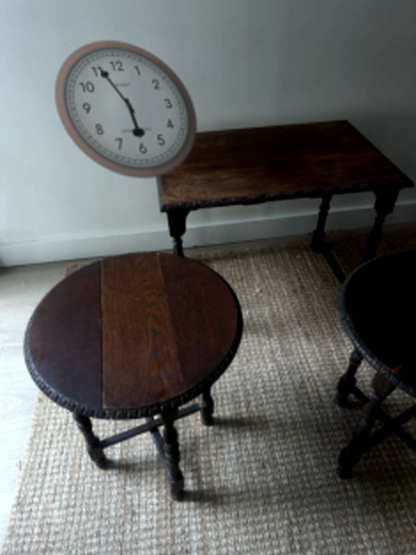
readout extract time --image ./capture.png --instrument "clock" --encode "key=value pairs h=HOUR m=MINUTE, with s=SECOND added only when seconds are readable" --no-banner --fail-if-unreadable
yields h=5 m=56
